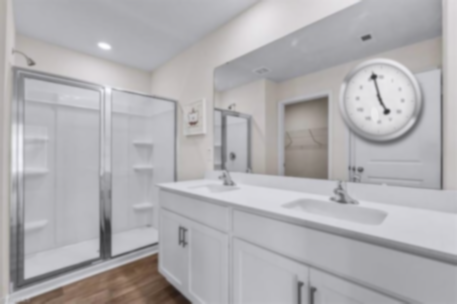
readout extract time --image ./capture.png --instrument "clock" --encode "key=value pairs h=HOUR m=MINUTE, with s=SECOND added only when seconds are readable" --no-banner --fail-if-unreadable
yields h=4 m=57
